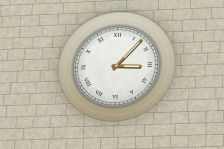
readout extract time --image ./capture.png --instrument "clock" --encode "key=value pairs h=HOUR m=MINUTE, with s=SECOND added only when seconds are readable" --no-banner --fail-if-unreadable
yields h=3 m=7
